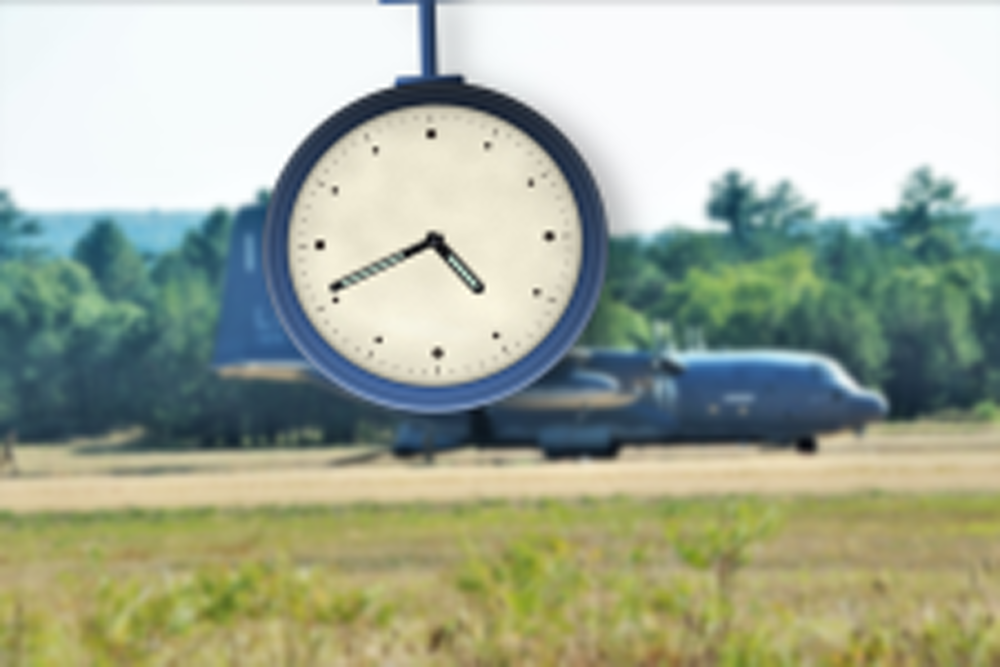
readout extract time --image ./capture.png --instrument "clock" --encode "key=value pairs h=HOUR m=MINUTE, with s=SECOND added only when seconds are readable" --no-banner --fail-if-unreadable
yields h=4 m=41
